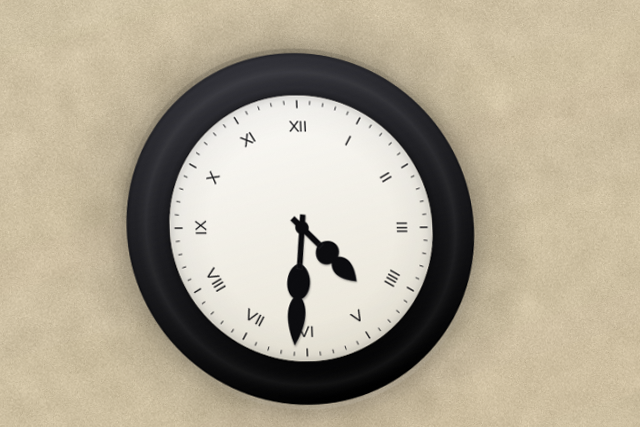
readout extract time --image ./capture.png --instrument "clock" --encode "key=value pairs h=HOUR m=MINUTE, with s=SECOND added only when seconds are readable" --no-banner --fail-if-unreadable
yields h=4 m=31
